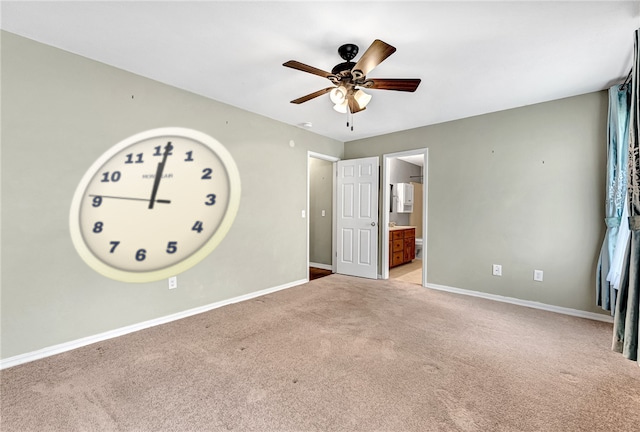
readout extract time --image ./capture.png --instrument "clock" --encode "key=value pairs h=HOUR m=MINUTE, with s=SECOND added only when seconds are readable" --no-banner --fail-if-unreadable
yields h=12 m=0 s=46
